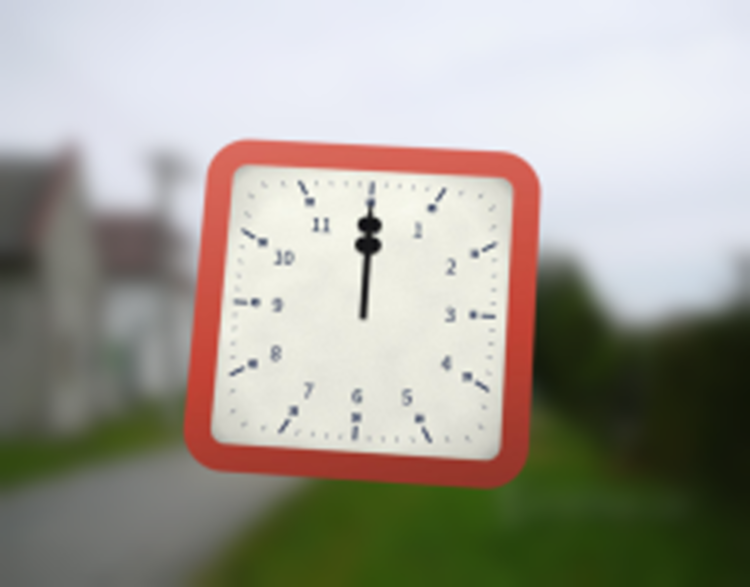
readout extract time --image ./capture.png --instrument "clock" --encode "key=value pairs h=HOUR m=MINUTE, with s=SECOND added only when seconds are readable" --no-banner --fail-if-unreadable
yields h=12 m=0
